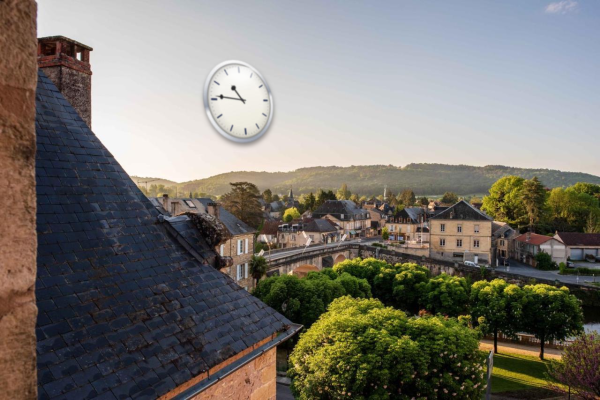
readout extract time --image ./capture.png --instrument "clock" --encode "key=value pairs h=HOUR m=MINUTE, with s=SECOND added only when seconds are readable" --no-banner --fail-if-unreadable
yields h=10 m=46
